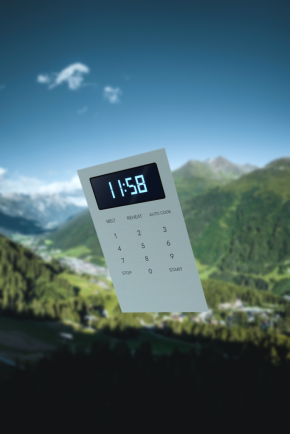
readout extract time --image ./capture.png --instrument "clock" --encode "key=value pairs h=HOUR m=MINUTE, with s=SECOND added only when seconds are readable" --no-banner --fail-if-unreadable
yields h=11 m=58
